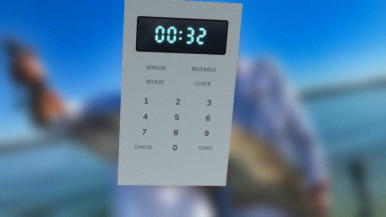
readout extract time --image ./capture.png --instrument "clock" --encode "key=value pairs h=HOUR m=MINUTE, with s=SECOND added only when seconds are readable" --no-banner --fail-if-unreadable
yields h=0 m=32
